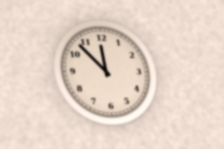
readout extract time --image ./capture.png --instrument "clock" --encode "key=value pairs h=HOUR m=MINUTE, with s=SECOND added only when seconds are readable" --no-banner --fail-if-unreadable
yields h=11 m=53
